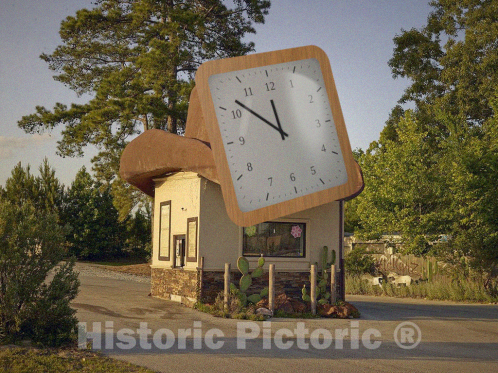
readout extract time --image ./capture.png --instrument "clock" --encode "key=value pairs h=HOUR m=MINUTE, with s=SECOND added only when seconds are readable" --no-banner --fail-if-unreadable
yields h=11 m=52
